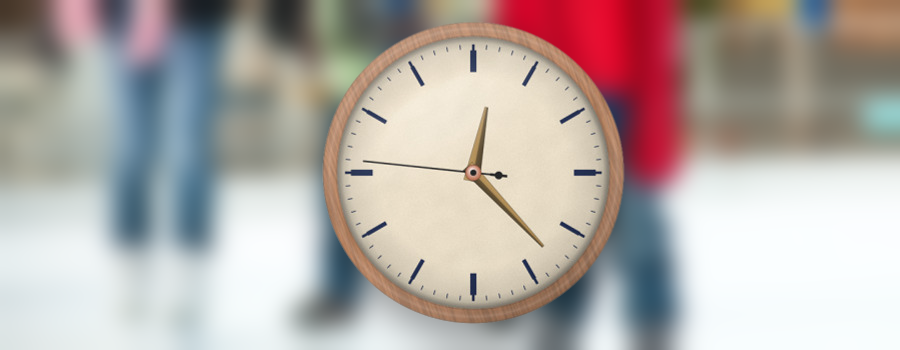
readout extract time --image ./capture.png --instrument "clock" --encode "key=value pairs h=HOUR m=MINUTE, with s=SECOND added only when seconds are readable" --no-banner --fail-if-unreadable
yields h=12 m=22 s=46
